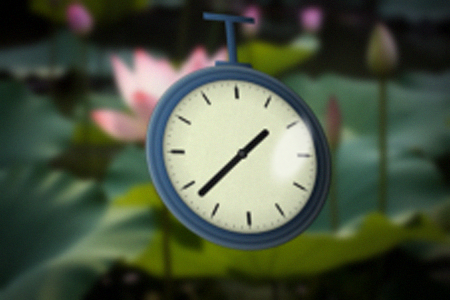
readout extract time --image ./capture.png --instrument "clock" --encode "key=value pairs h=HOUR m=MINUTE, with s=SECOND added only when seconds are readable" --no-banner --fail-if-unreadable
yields h=1 m=38
